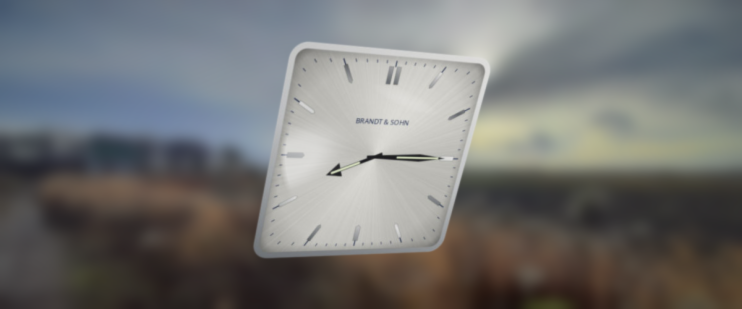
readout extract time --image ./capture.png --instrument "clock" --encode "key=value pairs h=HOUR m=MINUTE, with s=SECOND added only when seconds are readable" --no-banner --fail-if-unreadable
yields h=8 m=15
